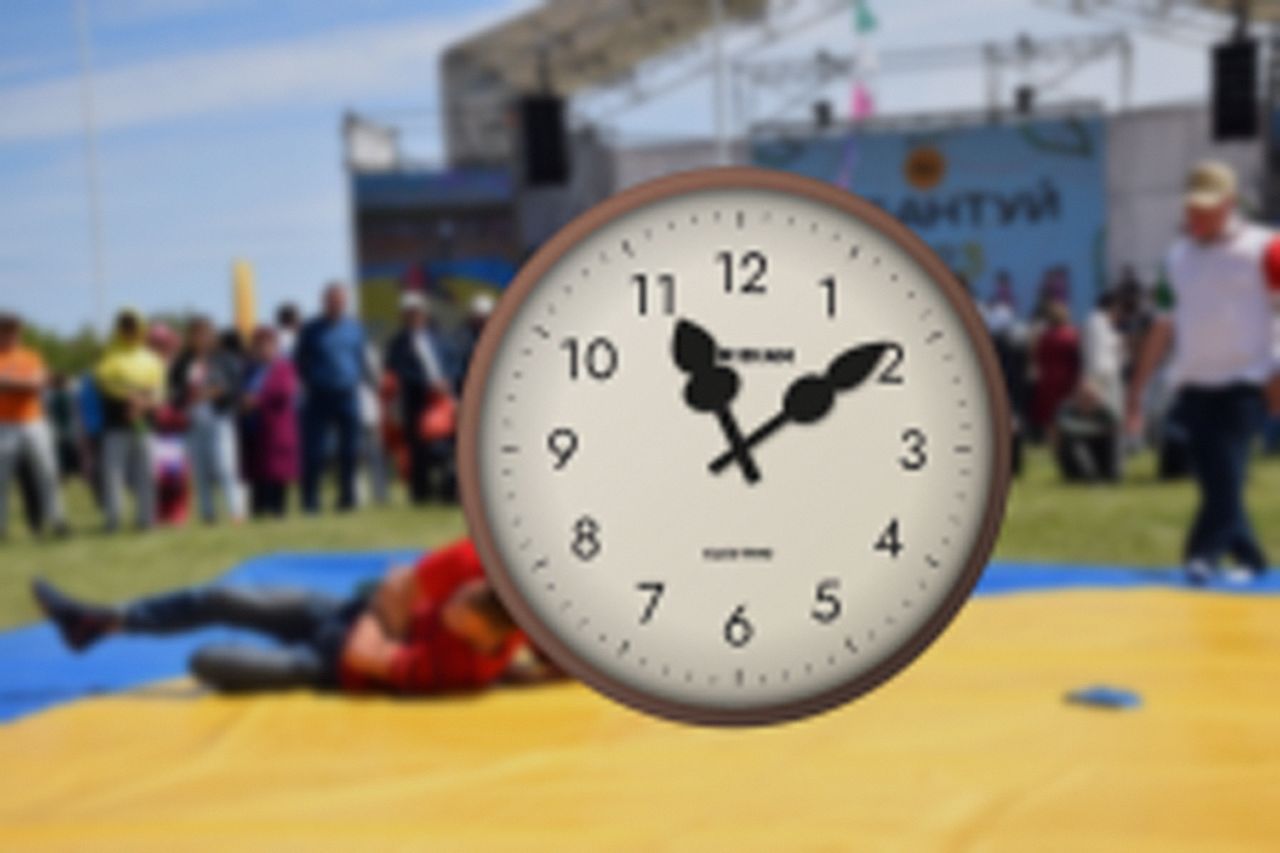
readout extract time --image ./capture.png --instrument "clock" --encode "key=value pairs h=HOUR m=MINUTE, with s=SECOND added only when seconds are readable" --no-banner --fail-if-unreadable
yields h=11 m=9
